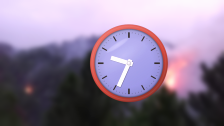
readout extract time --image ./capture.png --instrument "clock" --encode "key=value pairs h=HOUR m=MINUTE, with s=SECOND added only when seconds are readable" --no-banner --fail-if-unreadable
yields h=9 m=34
